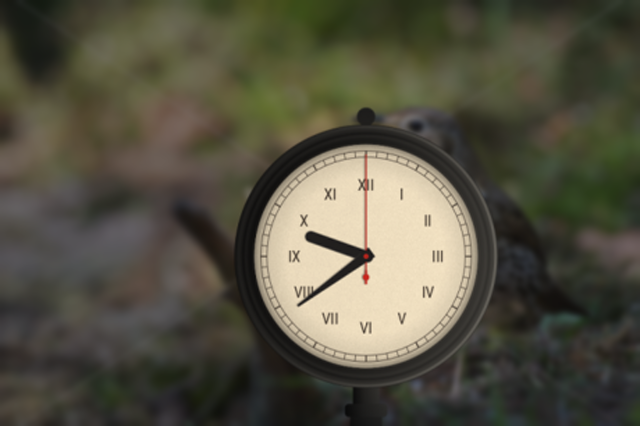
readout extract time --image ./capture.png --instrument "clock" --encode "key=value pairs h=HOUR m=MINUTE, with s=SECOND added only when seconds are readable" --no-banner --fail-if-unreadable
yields h=9 m=39 s=0
